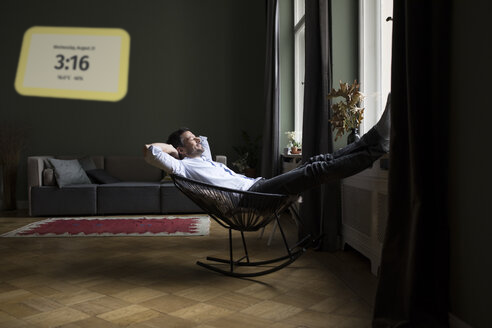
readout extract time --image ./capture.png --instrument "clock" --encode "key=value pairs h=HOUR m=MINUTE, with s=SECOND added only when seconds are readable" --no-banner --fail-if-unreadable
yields h=3 m=16
